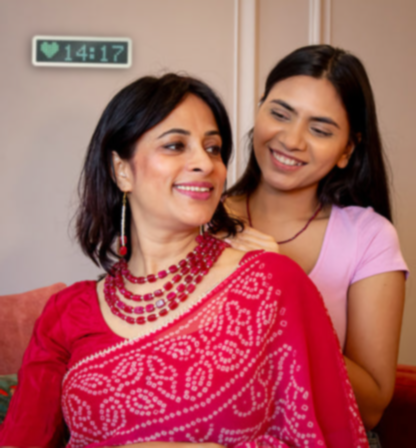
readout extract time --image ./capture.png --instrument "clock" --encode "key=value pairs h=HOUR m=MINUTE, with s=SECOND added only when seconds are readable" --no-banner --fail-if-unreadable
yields h=14 m=17
